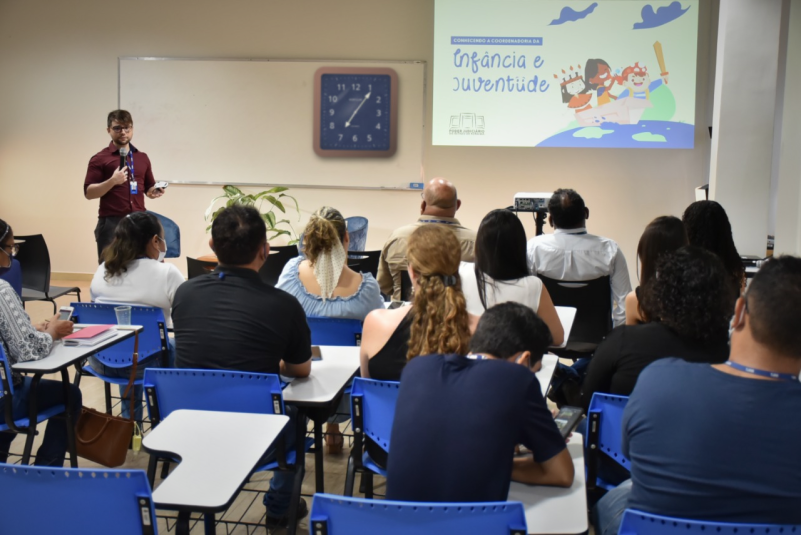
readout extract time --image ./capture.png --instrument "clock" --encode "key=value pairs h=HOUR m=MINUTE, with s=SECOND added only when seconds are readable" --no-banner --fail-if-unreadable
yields h=7 m=6
